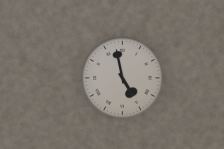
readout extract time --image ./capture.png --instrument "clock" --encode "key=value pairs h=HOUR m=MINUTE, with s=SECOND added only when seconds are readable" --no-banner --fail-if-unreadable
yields h=4 m=58
